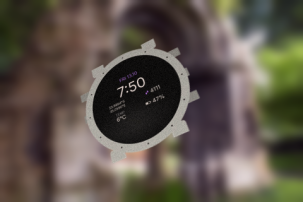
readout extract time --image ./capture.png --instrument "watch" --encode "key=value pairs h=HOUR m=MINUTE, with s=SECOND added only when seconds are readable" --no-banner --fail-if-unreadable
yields h=7 m=50
